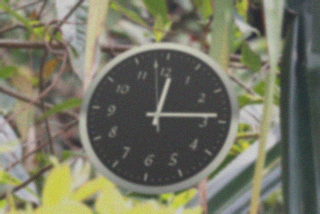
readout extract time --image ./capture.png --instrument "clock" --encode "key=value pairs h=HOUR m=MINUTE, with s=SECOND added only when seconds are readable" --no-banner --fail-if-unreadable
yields h=12 m=13 s=58
